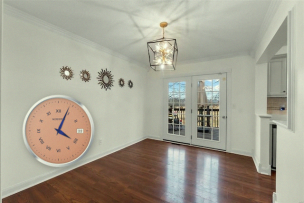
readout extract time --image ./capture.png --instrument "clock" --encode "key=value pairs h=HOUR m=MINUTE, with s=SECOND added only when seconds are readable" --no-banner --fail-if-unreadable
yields h=4 m=4
